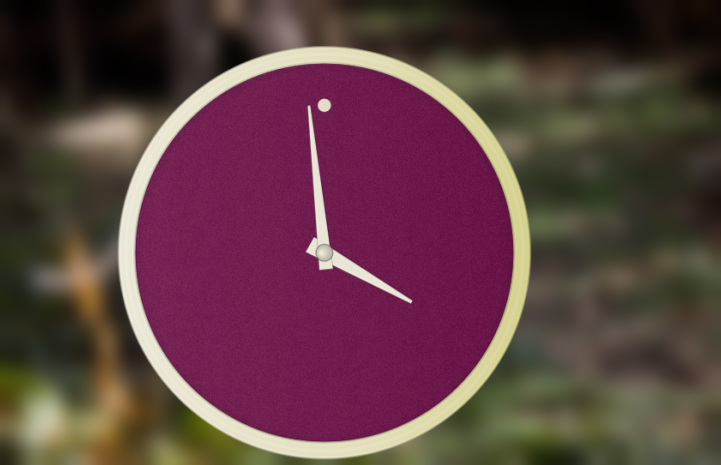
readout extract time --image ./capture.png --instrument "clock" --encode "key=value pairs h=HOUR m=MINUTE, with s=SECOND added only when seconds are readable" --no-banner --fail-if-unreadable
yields h=3 m=59
